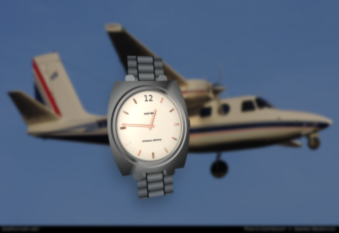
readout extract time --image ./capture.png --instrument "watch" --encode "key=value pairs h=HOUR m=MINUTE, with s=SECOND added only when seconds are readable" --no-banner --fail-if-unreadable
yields h=12 m=46
